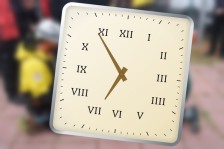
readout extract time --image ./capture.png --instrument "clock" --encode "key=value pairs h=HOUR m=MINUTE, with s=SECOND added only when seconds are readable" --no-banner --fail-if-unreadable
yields h=6 m=54
